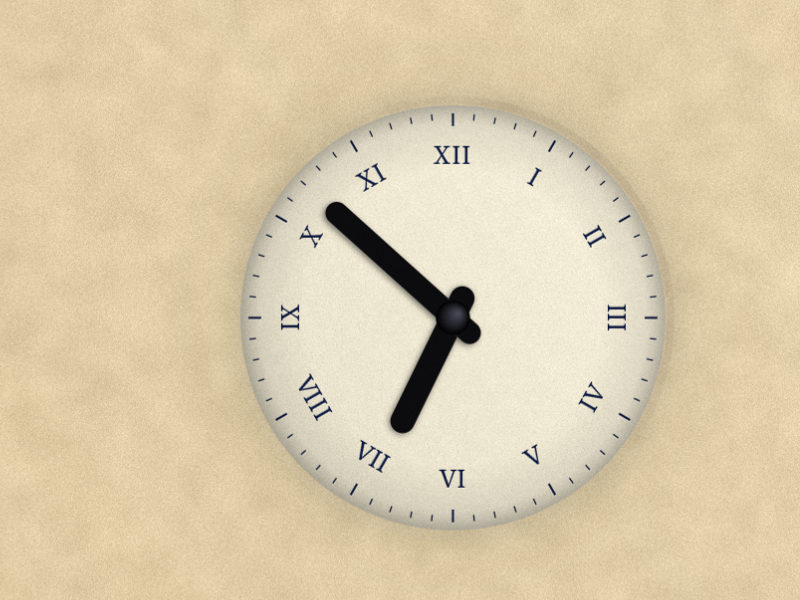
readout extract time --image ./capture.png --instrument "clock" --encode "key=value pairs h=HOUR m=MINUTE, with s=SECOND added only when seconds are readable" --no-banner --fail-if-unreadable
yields h=6 m=52
